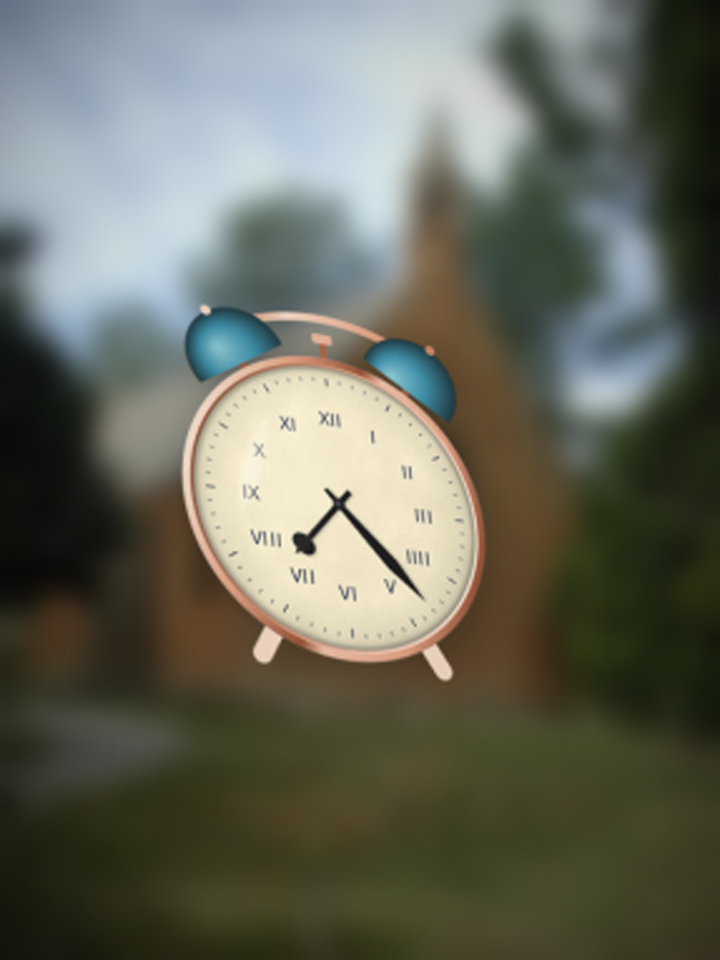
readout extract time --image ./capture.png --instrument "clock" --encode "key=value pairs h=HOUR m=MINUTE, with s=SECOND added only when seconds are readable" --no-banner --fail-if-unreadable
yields h=7 m=23
